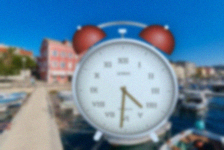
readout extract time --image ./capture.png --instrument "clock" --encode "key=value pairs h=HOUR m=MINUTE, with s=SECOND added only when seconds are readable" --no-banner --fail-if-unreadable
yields h=4 m=31
